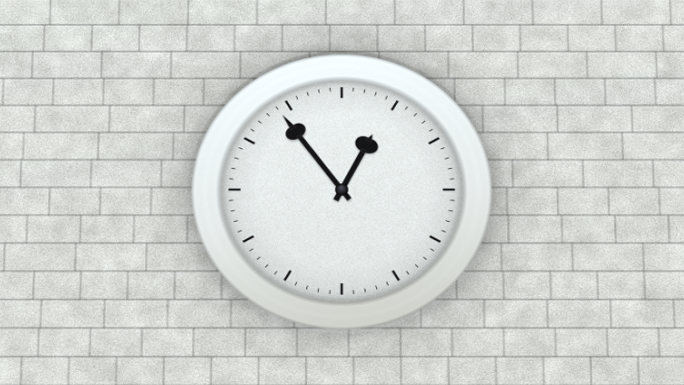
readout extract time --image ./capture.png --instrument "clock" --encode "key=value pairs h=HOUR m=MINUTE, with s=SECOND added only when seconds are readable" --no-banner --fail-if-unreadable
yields h=12 m=54
